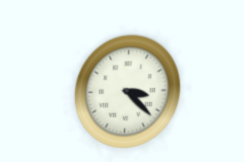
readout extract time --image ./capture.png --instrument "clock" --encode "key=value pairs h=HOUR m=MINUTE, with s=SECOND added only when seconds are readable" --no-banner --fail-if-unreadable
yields h=3 m=22
